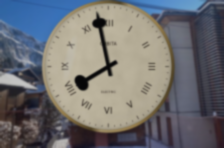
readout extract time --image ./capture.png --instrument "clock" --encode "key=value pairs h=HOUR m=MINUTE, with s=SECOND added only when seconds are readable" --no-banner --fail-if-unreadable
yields h=7 m=58
